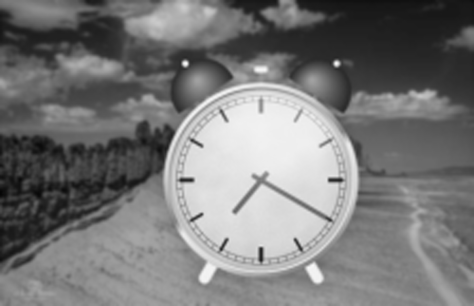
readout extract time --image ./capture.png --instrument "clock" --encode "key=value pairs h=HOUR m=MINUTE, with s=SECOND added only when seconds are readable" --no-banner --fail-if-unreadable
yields h=7 m=20
